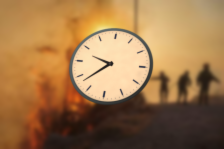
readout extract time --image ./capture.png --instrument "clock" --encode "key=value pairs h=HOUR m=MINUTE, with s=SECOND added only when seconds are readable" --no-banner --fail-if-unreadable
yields h=9 m=38
